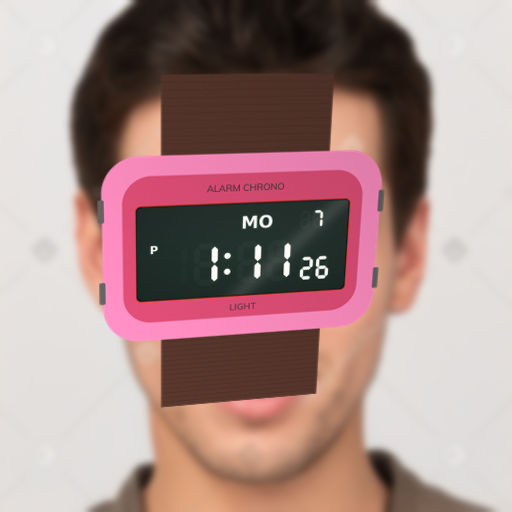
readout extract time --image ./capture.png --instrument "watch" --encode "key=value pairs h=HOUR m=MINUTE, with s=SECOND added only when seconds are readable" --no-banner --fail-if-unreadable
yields h=1 m=11 s=26
